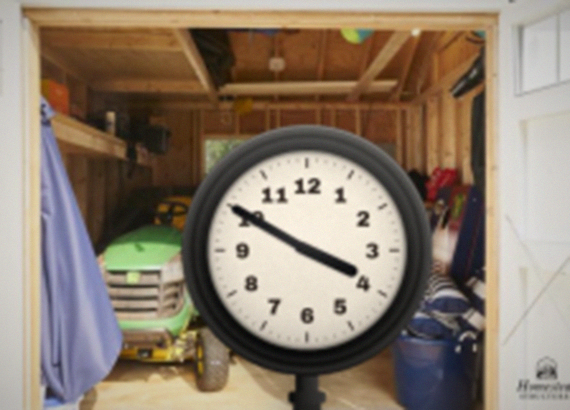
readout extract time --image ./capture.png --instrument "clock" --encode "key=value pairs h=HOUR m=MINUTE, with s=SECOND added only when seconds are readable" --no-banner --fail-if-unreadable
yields h=3 m=50
